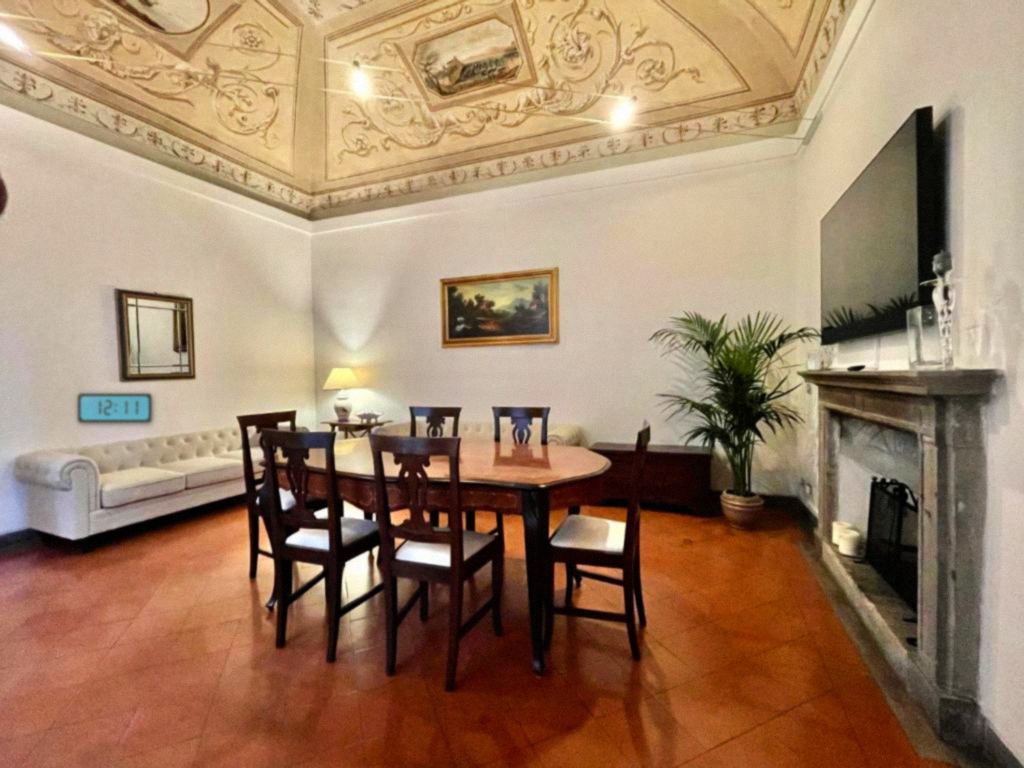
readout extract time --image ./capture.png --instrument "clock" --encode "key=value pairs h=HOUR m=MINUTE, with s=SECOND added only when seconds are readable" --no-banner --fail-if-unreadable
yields h=12 m=11
